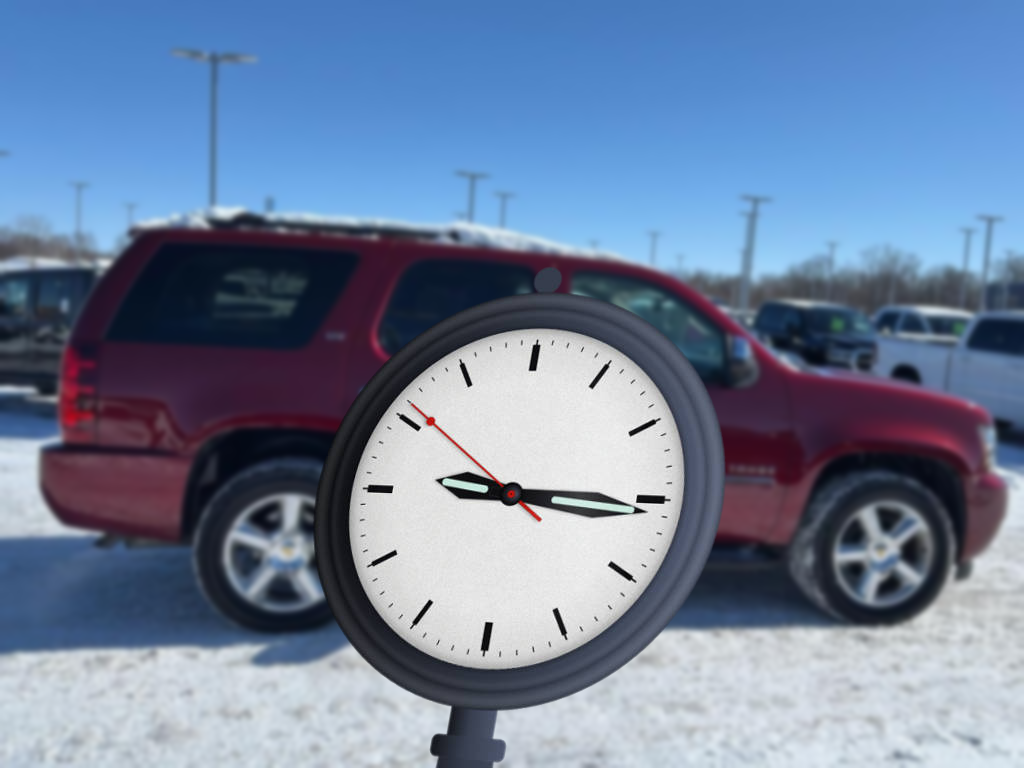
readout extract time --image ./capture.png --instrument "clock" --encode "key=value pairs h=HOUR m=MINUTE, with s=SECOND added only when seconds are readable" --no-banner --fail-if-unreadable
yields h=9 m=15 s=51
